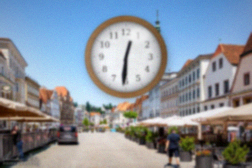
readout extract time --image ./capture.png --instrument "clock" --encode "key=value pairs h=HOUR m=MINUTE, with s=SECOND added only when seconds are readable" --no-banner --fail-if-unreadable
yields h=12 m=31
